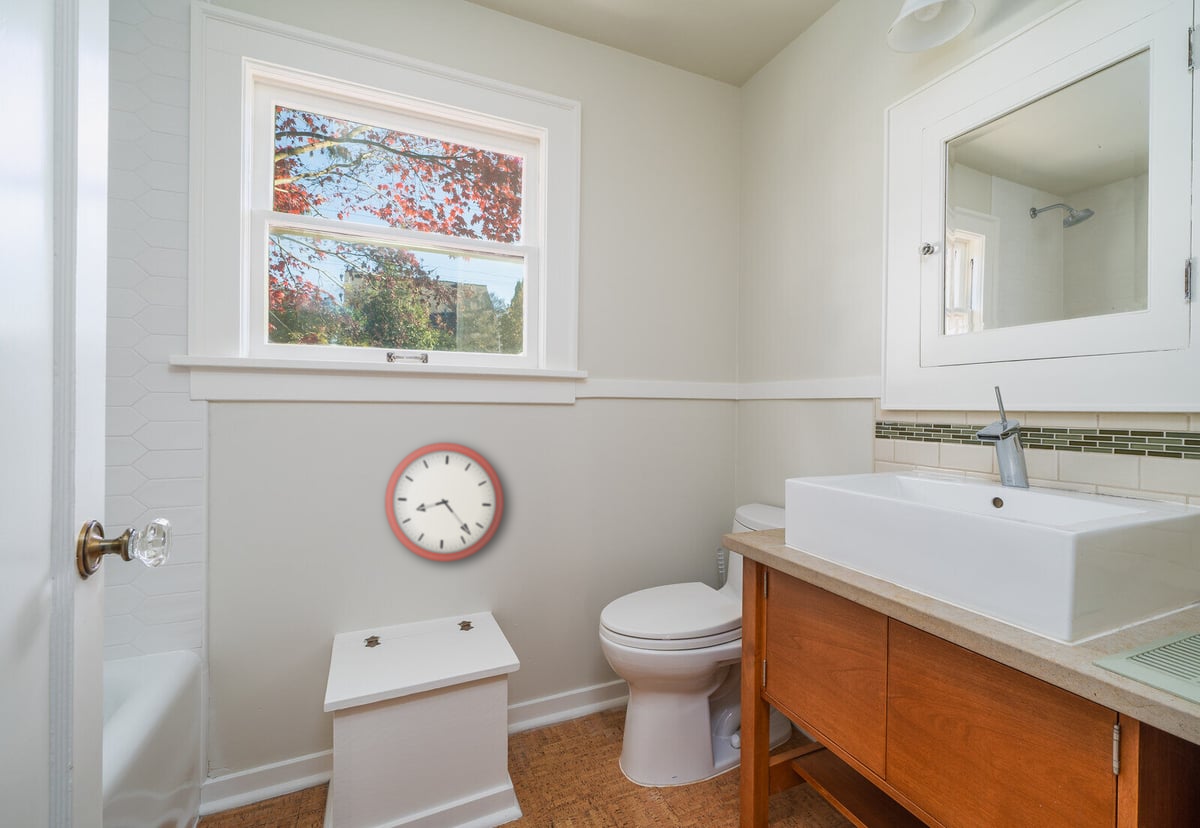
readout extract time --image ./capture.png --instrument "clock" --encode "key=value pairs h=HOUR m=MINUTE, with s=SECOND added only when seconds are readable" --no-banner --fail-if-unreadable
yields h=8 m=23
